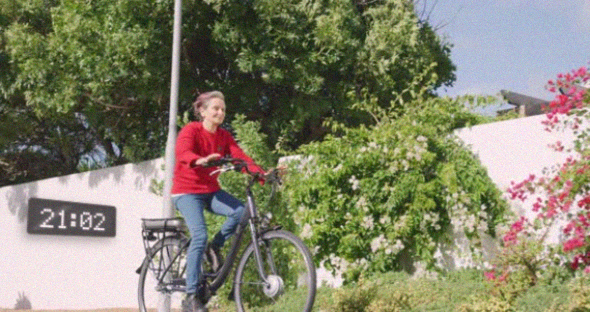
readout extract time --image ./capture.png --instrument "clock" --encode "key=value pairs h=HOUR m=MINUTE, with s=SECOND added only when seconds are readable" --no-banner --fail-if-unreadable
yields h=21 m=2
